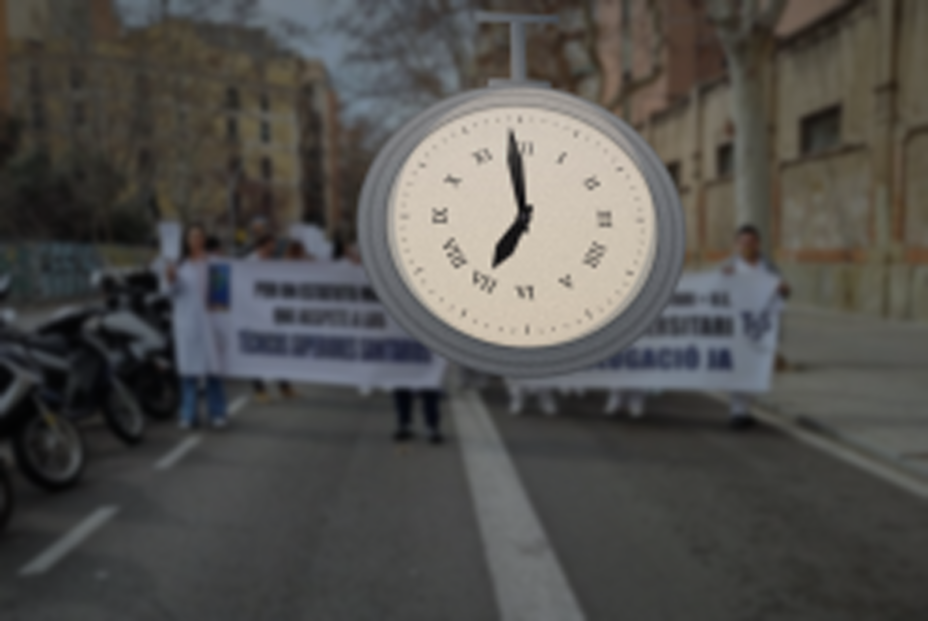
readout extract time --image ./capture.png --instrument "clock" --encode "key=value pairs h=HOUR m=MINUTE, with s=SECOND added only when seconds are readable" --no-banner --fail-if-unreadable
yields h=6 m=59
